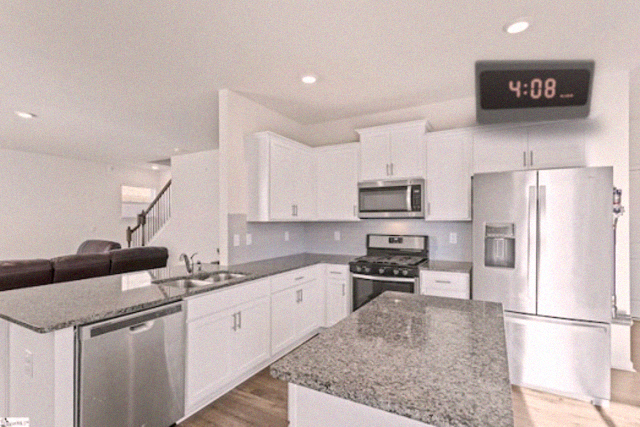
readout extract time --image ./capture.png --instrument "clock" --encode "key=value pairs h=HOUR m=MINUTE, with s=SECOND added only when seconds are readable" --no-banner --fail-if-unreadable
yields h=4 m=8
